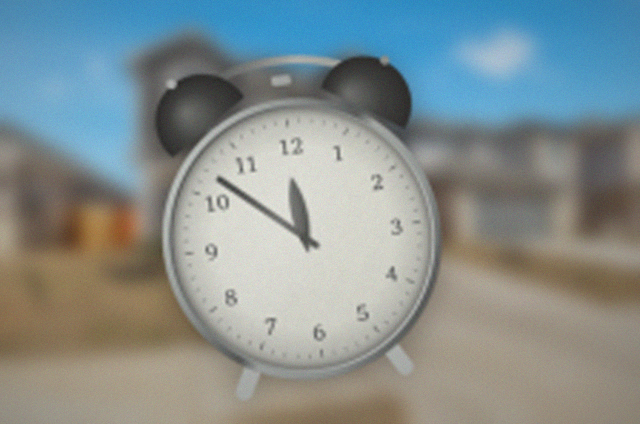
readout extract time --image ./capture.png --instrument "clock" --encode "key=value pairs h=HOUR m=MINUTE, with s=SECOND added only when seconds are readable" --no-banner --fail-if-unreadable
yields h=11 m=52
